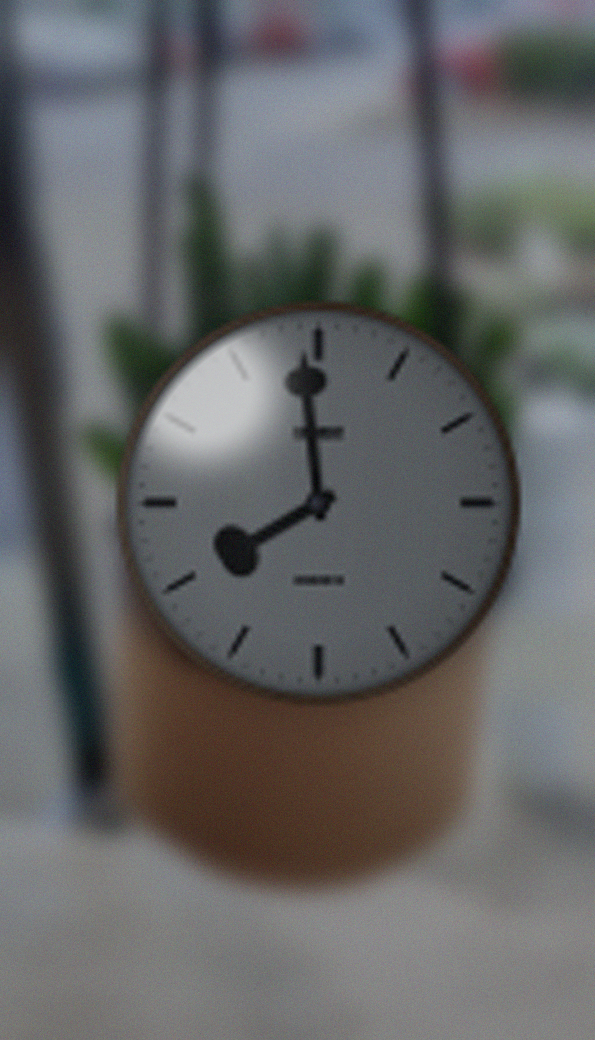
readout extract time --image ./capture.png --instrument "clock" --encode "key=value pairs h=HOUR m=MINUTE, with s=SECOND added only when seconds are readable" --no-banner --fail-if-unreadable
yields h=7 m=59
